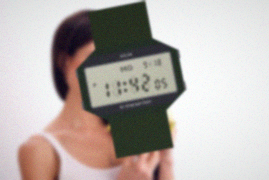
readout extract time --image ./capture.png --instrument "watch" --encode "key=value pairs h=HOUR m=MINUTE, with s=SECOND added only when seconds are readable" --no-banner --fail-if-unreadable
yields h=11 m=42
